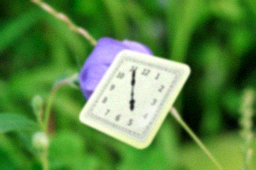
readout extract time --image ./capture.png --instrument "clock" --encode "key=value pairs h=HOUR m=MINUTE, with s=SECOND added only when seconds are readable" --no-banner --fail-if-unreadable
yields h=4 m=55
